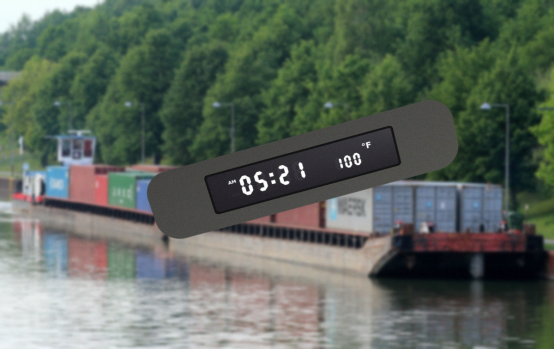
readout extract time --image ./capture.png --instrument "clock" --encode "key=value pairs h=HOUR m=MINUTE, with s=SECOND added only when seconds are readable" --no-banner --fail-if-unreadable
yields h=5 m=21
